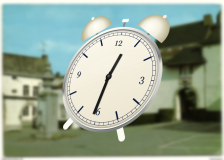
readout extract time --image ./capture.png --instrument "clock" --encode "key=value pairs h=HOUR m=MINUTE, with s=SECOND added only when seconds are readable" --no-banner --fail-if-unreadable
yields h=12 m=31
